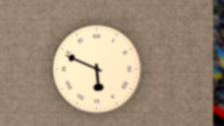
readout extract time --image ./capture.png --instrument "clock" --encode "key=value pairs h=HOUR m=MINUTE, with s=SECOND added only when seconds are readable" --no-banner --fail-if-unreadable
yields h=5 m=49
